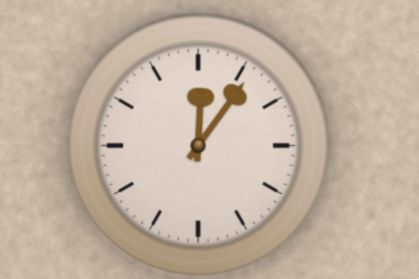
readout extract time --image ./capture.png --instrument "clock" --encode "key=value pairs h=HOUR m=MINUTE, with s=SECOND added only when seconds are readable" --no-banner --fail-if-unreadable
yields h=12 m=6
